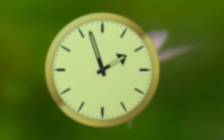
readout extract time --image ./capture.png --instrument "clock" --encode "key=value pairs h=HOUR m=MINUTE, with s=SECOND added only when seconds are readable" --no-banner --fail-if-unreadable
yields h=1 m=57
